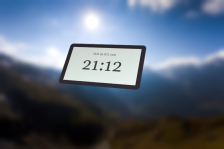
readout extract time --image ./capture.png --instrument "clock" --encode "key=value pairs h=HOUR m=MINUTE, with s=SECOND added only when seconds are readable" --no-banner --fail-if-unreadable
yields h=21 m=12
